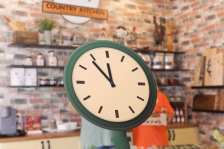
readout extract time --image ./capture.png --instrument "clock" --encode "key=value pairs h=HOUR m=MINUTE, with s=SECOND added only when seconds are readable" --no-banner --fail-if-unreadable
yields h=11 m=54
